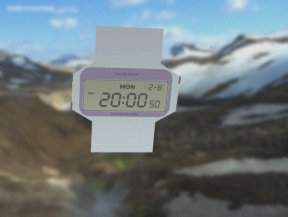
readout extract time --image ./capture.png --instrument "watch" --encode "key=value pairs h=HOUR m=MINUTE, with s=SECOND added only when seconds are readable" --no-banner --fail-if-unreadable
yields h=20 m=0 s=50
